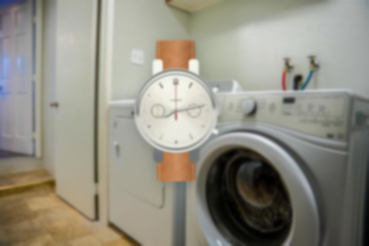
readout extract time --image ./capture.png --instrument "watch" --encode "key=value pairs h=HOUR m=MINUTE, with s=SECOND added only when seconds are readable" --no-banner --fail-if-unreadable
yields h=8 m=13
